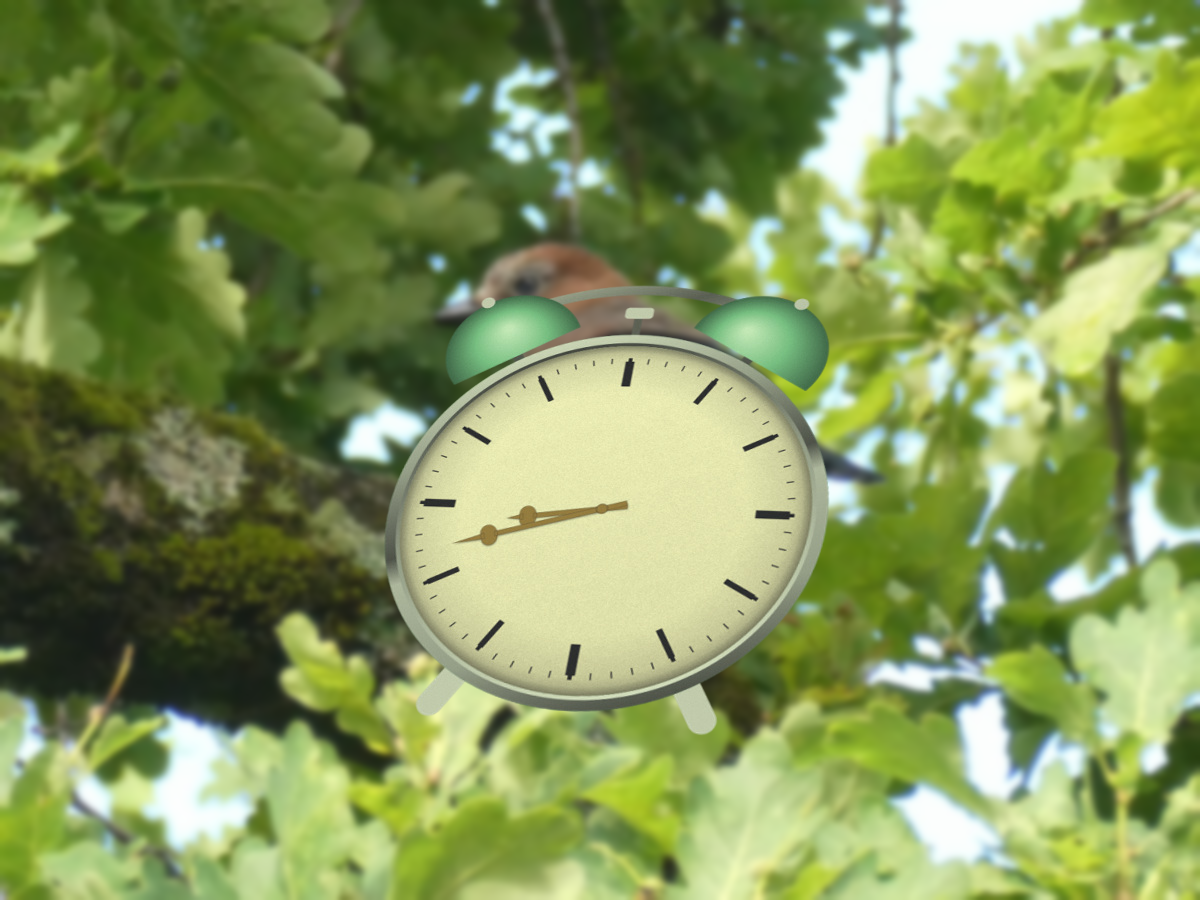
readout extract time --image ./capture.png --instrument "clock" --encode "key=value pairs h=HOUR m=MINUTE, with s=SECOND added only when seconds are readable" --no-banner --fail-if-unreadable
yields h=8 m=42
